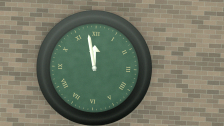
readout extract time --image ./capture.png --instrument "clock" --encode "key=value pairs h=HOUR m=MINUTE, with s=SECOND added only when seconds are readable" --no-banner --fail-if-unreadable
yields h=11 m=58
